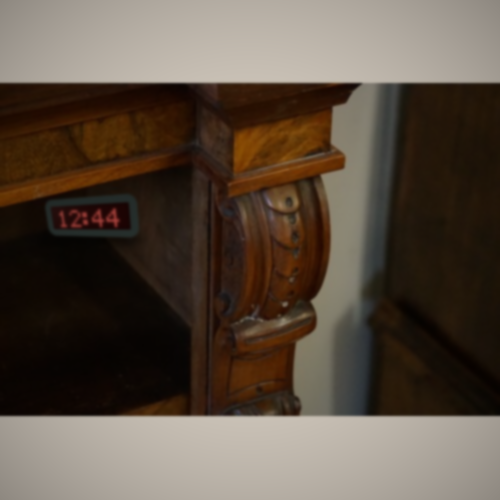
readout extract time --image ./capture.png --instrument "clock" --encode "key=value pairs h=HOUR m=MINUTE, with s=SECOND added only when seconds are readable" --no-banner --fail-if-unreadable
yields h=12 m=44
